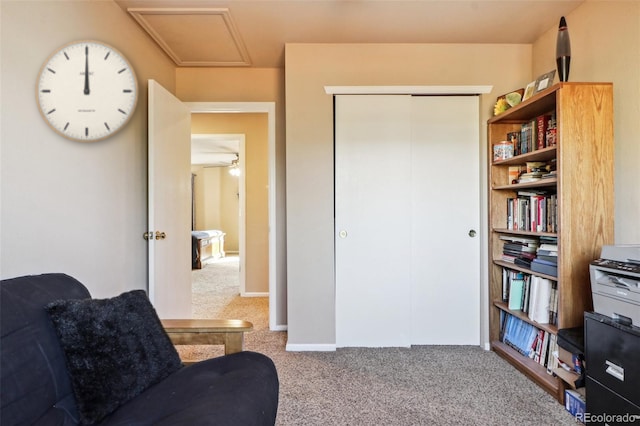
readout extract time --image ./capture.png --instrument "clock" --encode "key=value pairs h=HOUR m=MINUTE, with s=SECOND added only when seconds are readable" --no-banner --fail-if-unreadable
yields h=12 m=0
